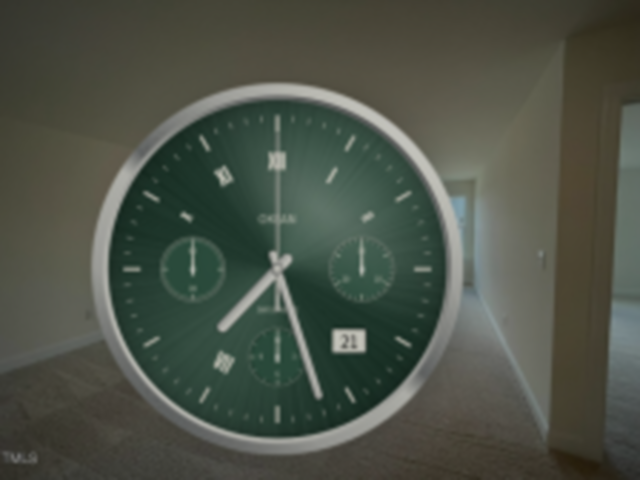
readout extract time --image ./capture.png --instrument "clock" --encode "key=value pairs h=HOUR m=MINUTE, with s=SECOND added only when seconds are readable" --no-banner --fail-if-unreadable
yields h=7 m=27
